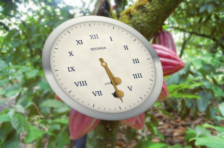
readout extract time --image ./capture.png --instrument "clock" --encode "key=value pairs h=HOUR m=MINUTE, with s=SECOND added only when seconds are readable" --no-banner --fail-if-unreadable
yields h=5 m=29
